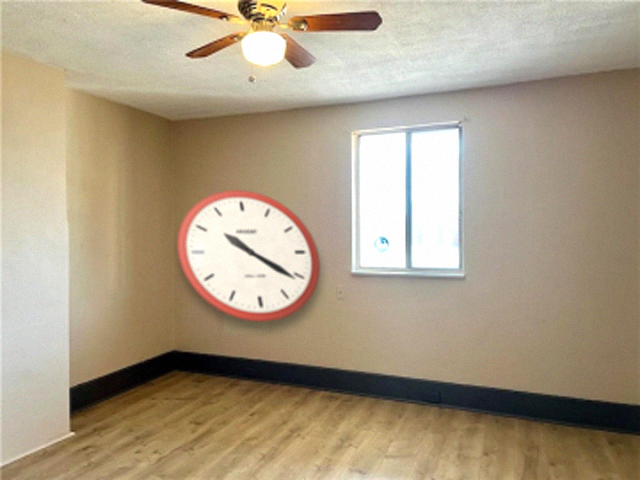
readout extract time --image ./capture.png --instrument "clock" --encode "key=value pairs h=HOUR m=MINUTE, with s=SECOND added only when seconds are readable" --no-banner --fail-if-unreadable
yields h=10 m=21
